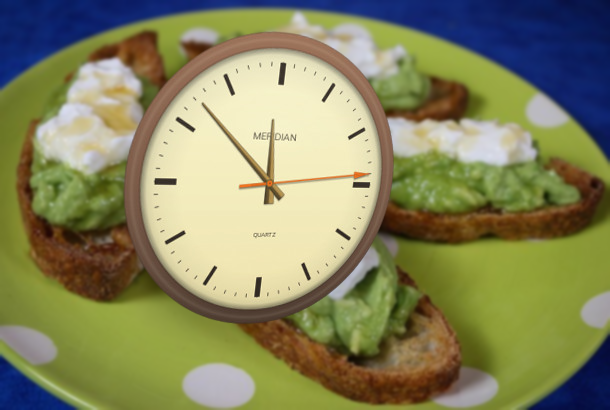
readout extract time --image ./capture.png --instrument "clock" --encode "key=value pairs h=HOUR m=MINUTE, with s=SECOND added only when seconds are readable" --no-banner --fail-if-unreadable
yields h=11 m=52 s=14
